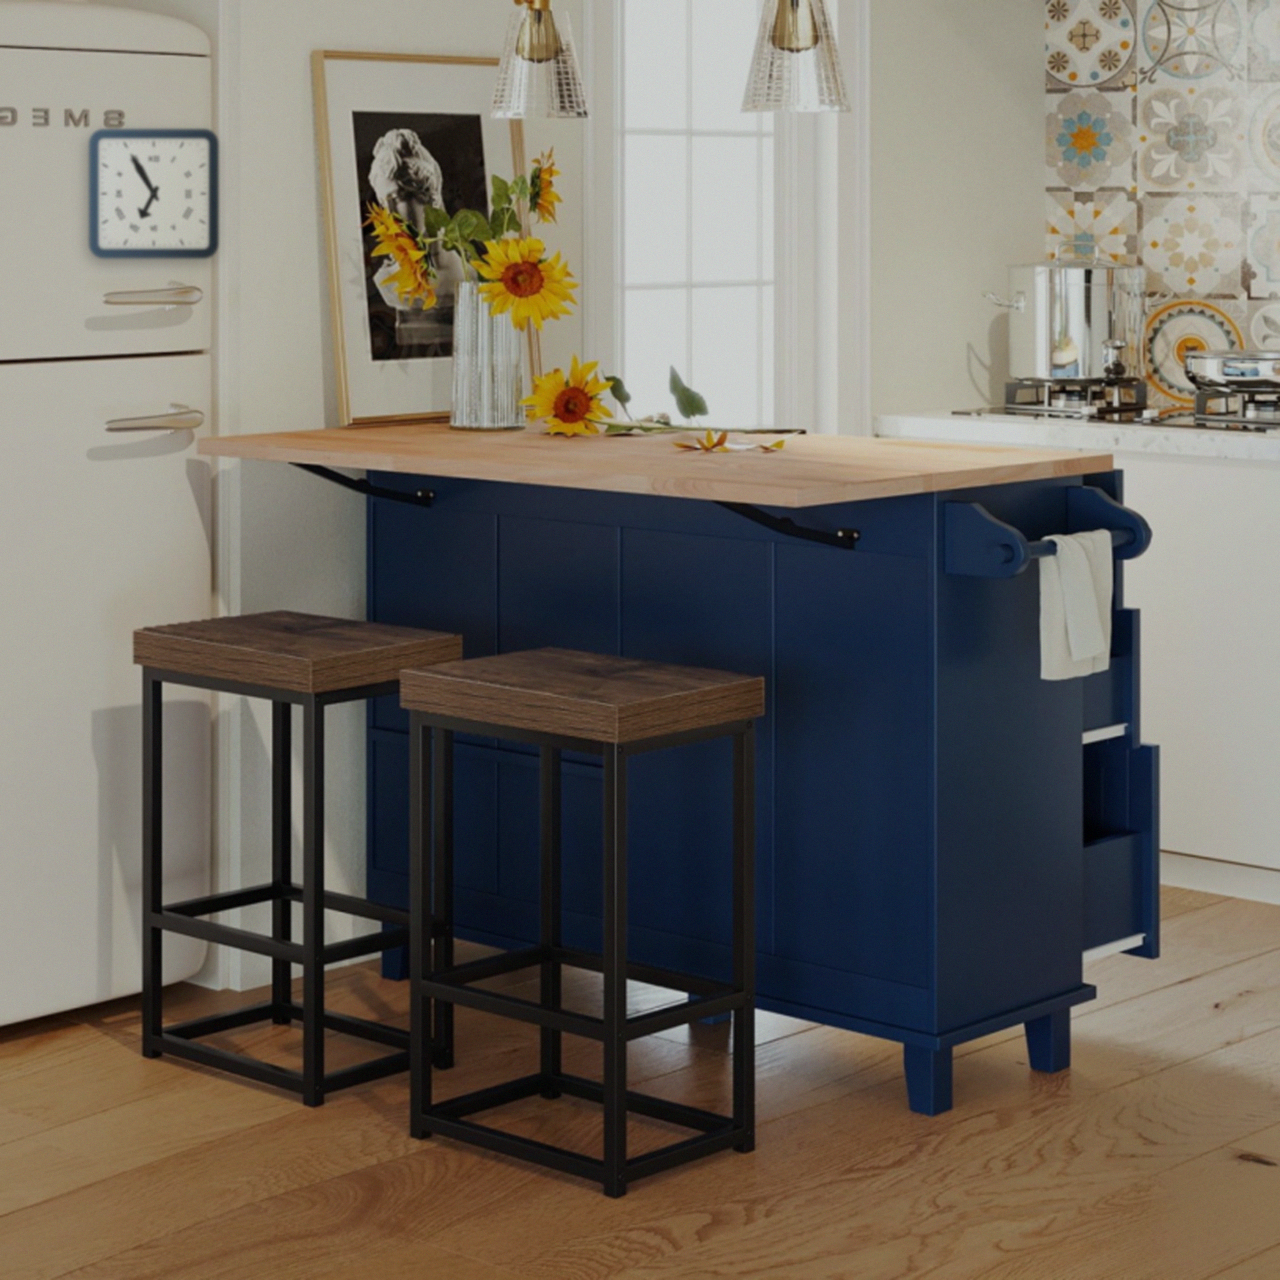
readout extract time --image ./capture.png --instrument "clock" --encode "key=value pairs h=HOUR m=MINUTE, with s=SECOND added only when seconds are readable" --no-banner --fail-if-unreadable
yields h=6 m=55
